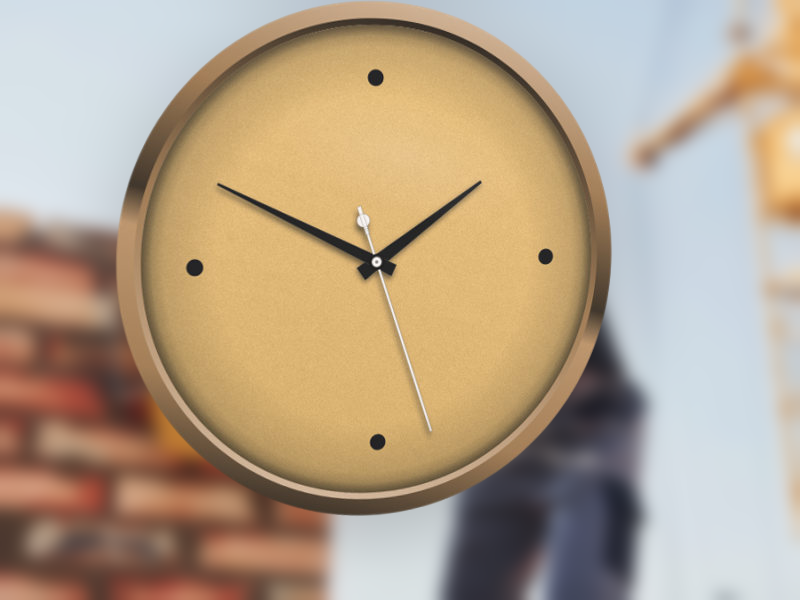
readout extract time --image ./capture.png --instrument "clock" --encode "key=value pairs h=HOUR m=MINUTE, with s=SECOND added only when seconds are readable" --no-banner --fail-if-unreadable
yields h=1 m=49 s=27
